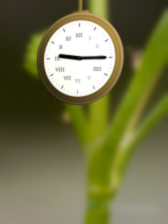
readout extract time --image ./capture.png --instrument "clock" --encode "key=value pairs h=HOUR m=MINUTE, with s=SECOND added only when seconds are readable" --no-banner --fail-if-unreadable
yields h=9 m=15
